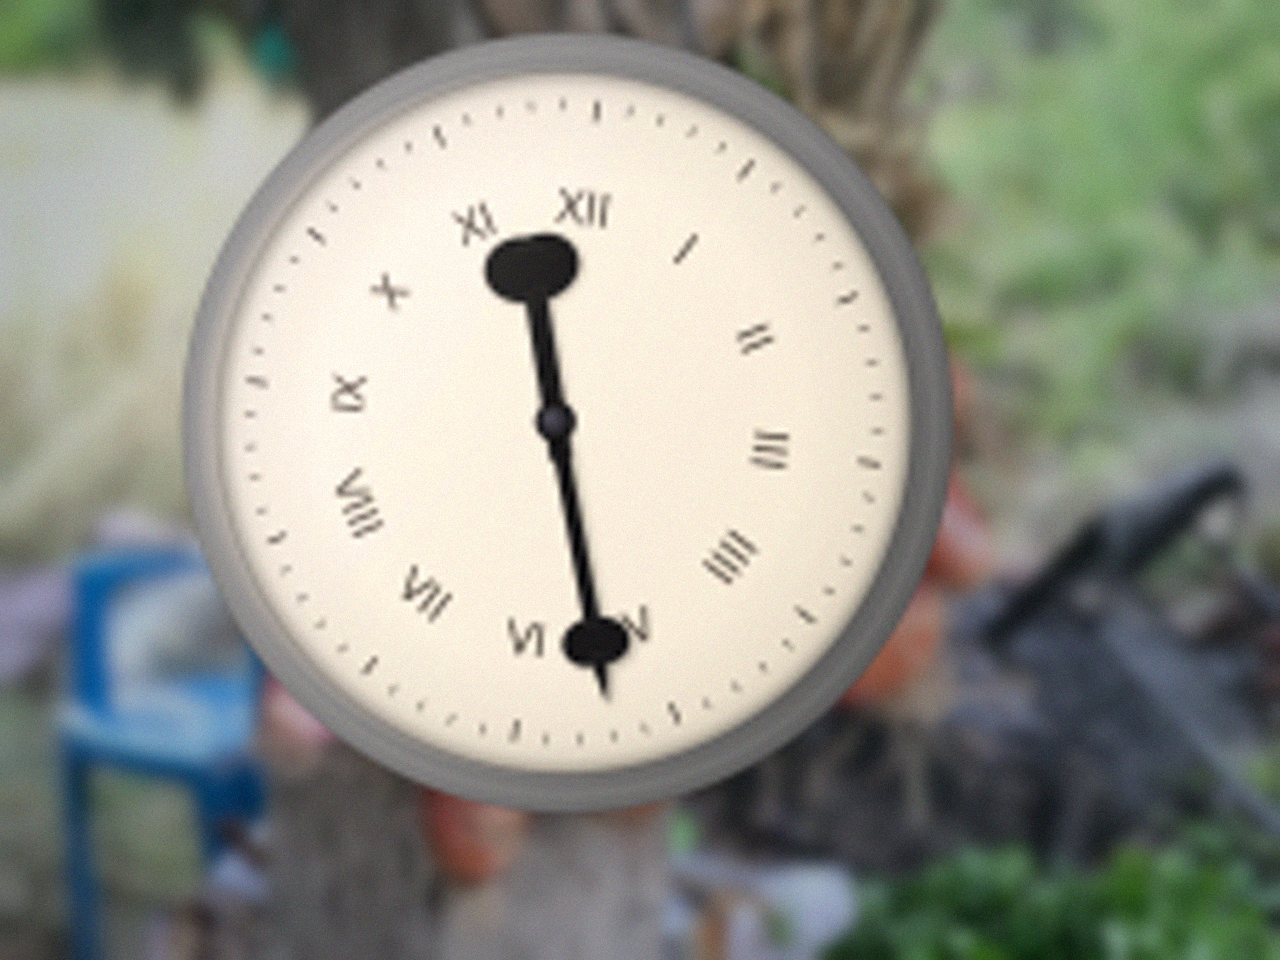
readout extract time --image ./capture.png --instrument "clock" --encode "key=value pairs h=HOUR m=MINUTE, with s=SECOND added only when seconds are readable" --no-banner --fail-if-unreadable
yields h=11 m=27
